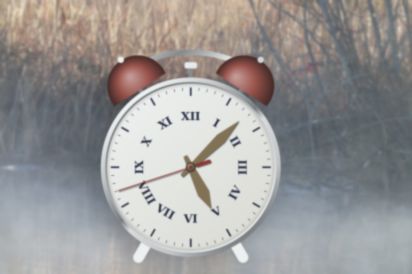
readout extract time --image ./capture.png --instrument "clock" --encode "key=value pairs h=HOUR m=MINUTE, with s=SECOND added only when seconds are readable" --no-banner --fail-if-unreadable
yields h=5 m=7 s=42
